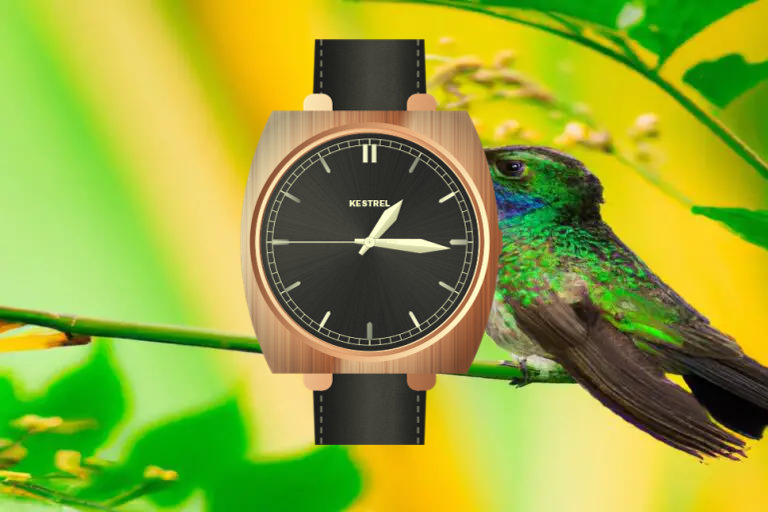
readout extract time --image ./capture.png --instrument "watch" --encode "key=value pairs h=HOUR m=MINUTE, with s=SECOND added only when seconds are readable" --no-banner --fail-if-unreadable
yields h=1 m=15 s=45
